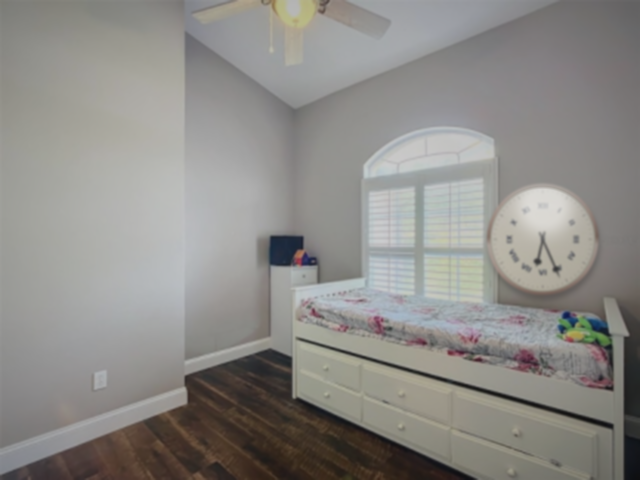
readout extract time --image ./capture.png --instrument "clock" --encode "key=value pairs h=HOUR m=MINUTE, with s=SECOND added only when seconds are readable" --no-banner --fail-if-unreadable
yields h=6 m=26
